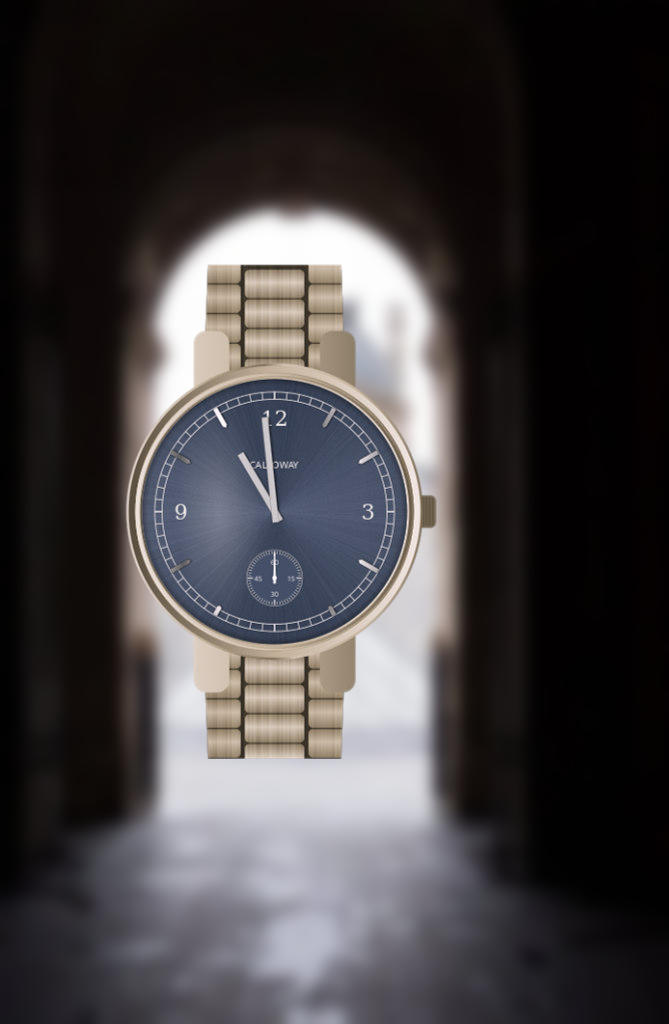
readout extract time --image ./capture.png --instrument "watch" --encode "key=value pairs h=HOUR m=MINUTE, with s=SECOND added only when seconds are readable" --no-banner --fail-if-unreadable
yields h=10 m=59
